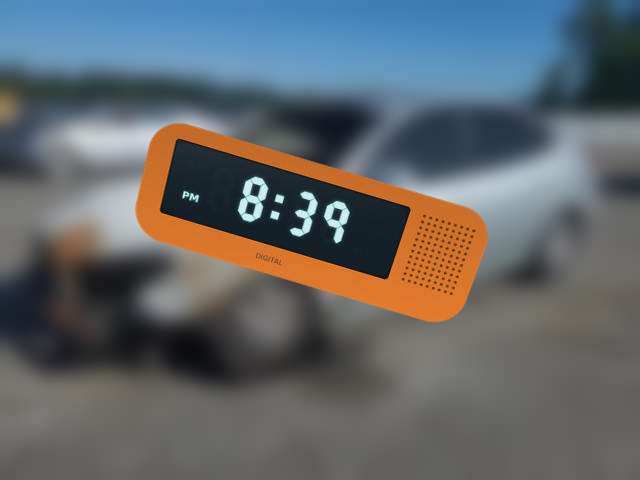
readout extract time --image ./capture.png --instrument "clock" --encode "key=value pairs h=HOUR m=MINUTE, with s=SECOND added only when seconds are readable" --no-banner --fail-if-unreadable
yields h=8 m=39
